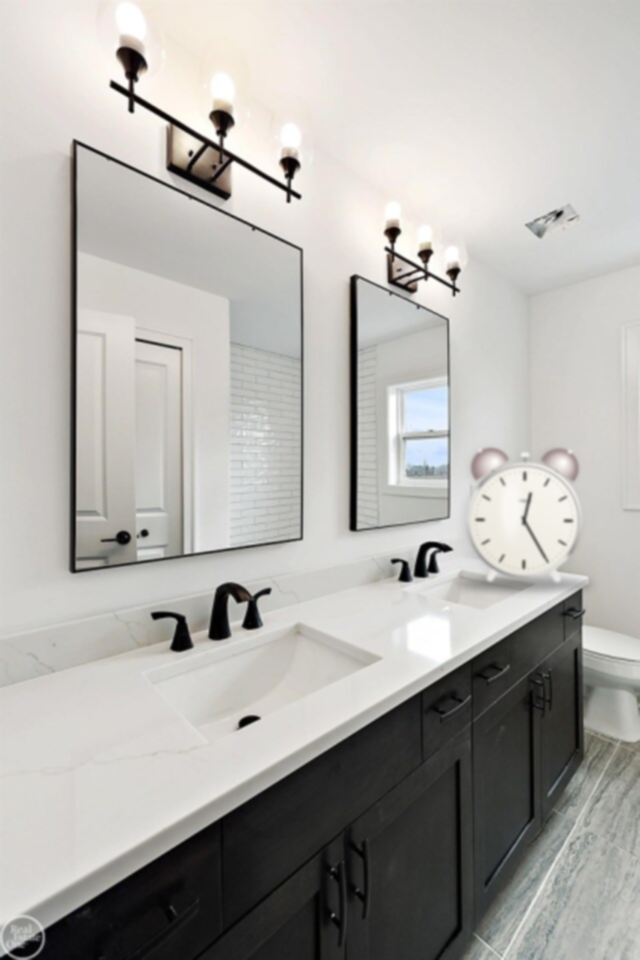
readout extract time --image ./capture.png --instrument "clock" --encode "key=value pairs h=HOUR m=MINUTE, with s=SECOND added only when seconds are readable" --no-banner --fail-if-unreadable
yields h=12 m=25
